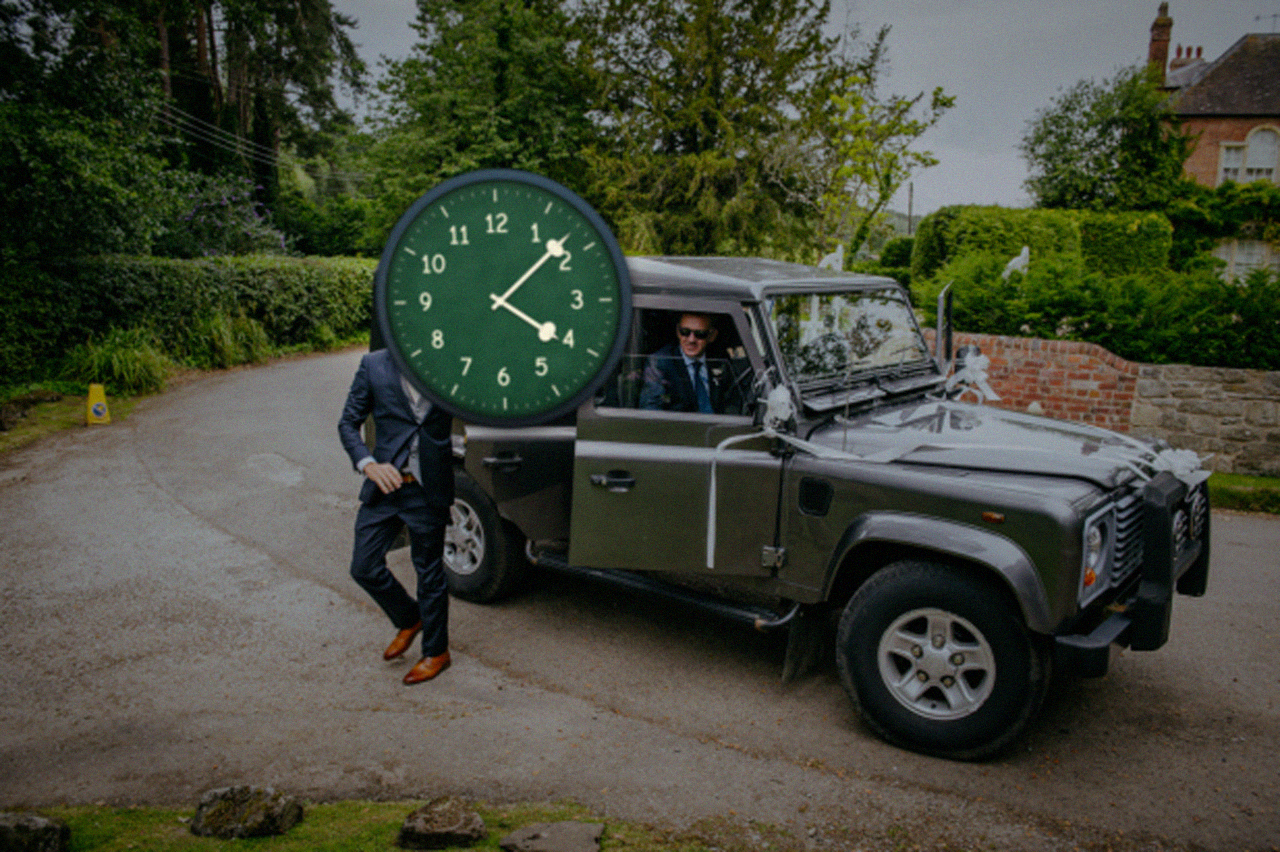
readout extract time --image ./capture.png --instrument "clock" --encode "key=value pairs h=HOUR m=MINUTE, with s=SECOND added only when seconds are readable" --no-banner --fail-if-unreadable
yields h=4 m=8
